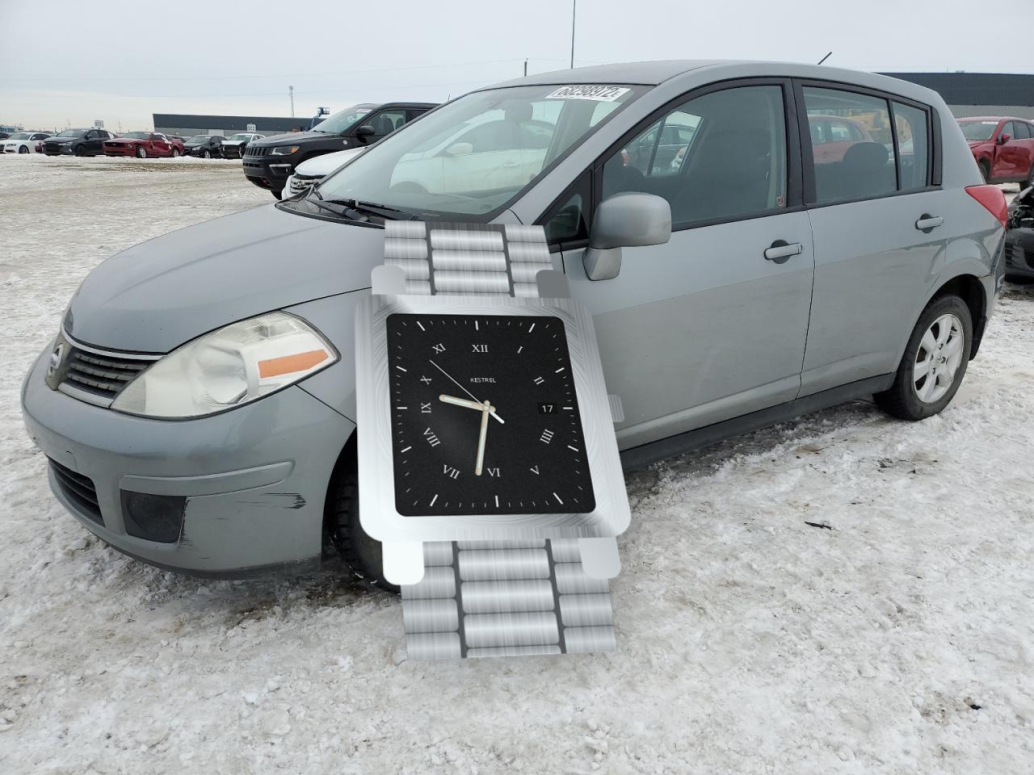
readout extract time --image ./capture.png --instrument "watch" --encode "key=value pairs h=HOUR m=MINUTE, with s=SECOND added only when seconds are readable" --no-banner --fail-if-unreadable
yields h=9 m=31 s=53
